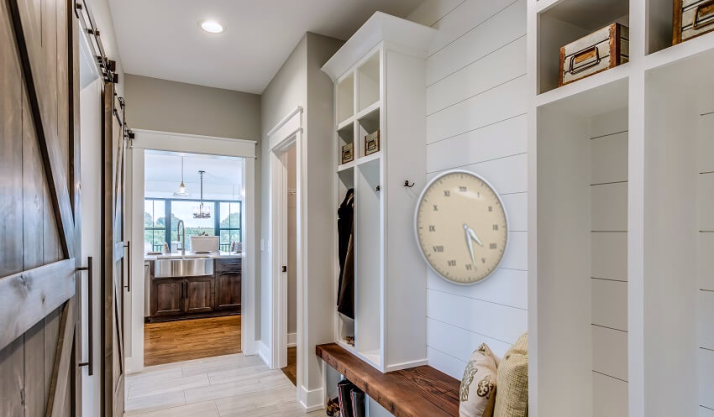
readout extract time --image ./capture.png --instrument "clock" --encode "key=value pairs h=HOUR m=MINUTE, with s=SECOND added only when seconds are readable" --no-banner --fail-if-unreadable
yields h=4 m=28
